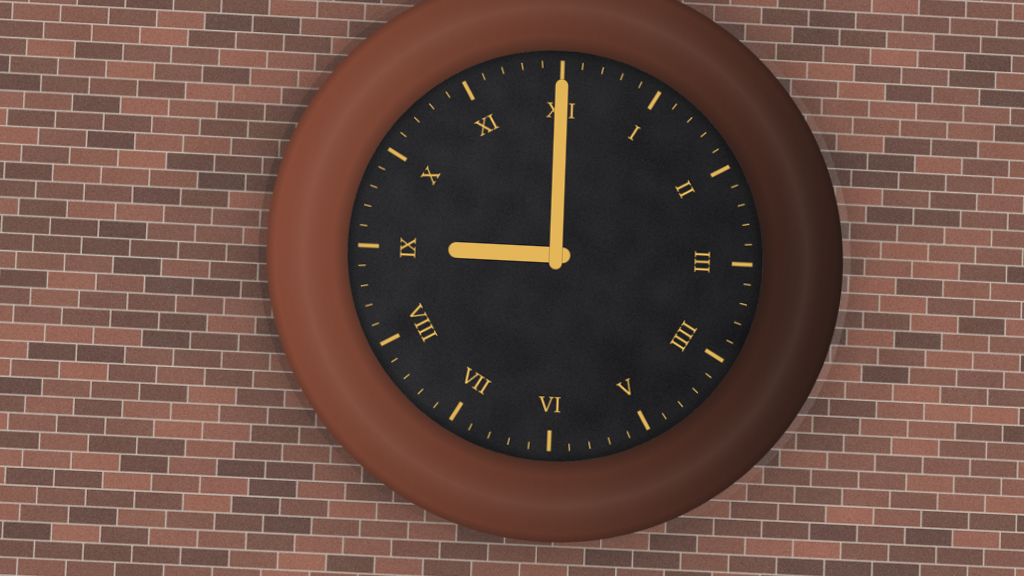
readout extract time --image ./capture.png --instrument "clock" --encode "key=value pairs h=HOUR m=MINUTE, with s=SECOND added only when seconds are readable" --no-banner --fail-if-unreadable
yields h=9 m=0
